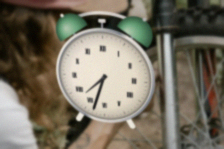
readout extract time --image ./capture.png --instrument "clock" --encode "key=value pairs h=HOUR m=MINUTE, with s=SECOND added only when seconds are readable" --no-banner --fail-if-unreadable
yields h=7 m=33
